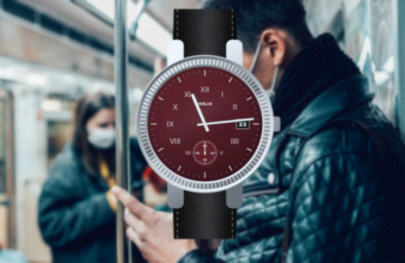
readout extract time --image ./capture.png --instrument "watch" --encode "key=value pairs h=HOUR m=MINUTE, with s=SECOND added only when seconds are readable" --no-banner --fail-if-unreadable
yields h=11 m=14
